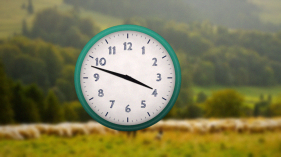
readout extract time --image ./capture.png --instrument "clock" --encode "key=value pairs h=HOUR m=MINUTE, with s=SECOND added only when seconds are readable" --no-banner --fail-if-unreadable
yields h=3 m=48
